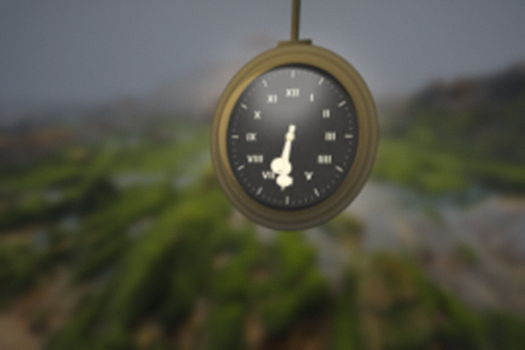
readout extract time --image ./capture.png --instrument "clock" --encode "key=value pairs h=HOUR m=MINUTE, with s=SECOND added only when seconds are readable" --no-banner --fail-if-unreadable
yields h=6 m=31
